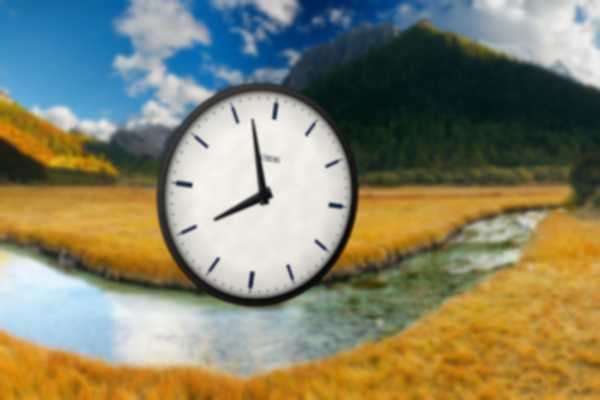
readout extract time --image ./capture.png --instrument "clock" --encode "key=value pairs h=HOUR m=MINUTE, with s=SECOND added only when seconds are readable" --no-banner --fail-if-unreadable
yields h=7 m=57
